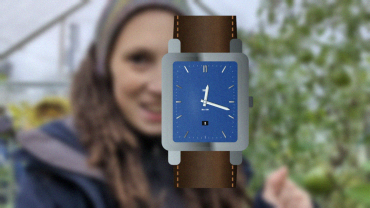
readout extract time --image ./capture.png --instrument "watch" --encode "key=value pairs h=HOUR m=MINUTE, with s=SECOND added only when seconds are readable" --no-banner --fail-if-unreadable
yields h=12 m=18
